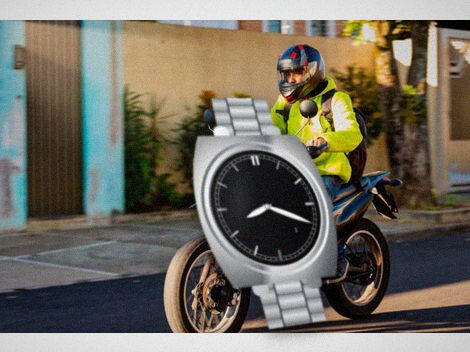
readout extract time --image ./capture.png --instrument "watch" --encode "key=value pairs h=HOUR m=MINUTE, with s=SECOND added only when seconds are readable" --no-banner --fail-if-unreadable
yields h=8 m=19
